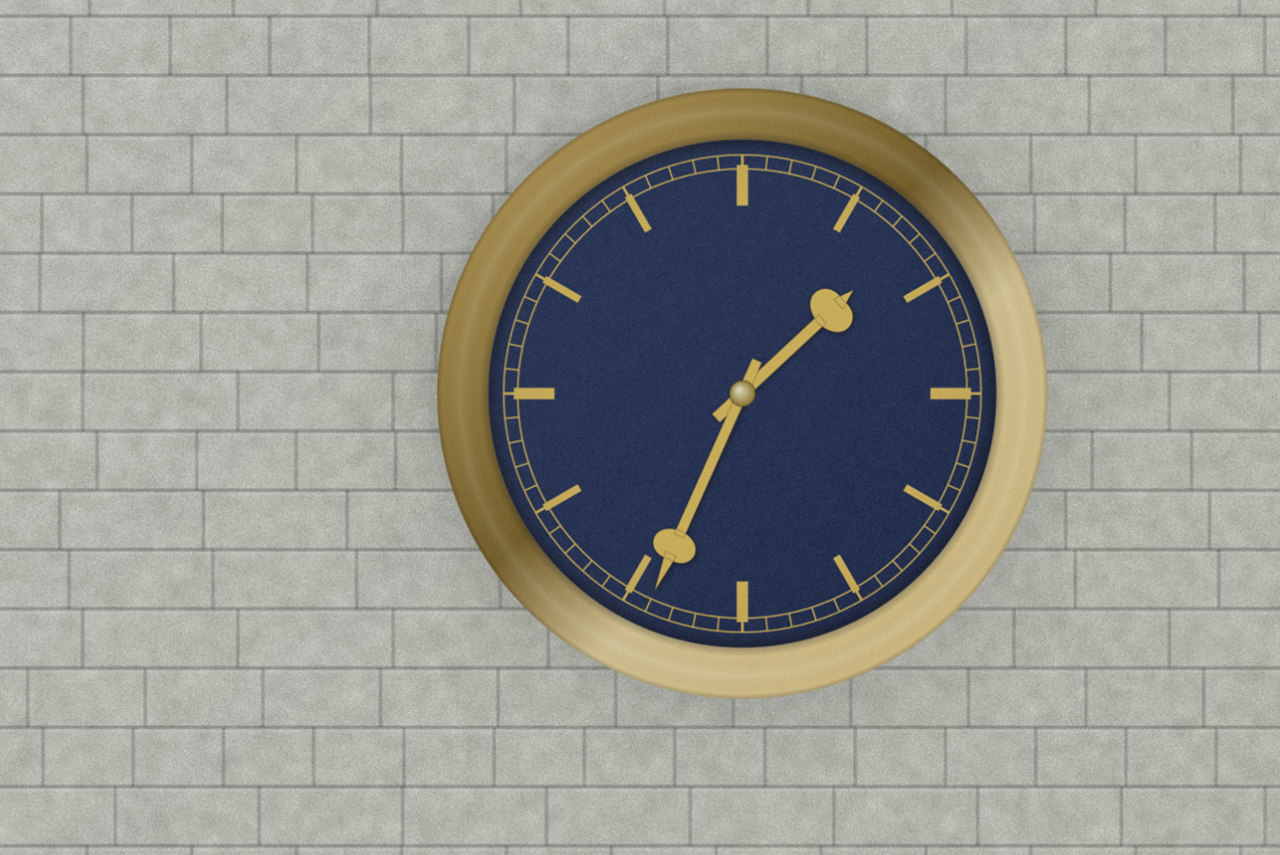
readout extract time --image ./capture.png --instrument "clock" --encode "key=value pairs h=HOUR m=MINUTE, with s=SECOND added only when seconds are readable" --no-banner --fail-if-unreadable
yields h=1 m=34
